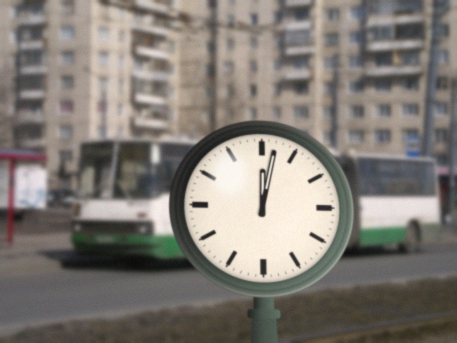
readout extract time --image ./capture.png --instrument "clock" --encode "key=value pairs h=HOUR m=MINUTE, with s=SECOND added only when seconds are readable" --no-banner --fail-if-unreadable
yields h=12 m=2
